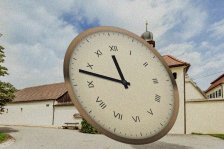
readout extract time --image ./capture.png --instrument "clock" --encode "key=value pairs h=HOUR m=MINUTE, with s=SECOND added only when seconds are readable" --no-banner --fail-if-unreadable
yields h=11 m=48
